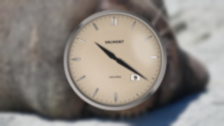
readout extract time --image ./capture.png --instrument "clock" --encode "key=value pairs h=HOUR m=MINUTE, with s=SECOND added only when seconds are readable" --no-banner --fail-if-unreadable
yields h=10 m=21
